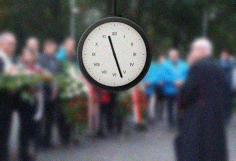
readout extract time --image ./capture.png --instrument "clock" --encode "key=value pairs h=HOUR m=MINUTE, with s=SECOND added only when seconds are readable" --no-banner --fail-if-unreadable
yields h=11 m=27
